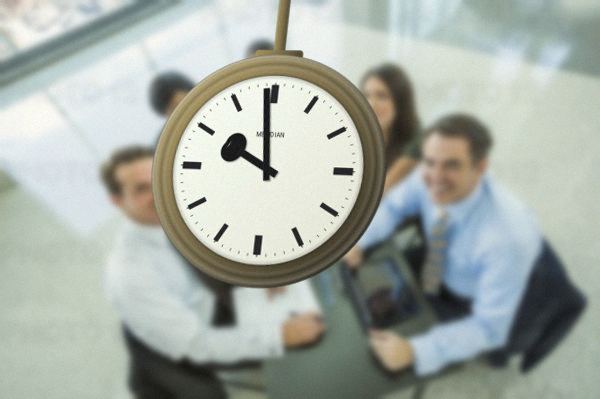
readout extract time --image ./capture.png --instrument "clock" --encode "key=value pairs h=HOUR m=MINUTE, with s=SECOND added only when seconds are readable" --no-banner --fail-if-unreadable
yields h=9 m=59
